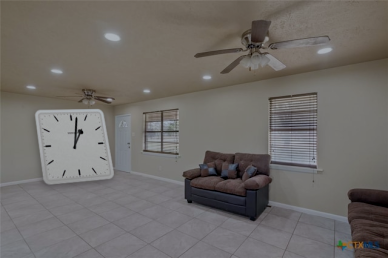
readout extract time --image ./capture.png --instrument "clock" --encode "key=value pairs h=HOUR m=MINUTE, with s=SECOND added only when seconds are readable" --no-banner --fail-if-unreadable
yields h=1 m=2
